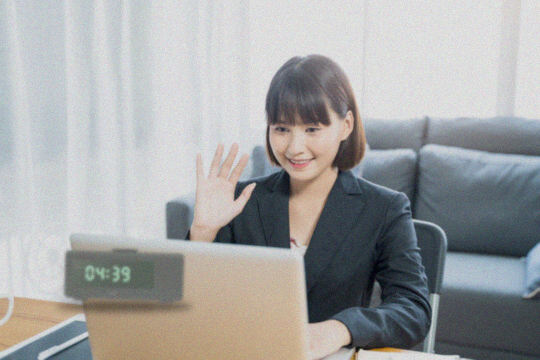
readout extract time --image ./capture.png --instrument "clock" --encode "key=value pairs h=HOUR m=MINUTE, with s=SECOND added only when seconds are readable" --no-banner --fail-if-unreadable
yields h=4 m=39
